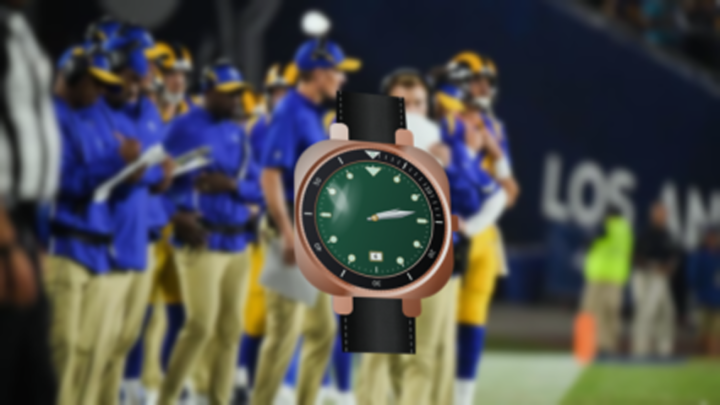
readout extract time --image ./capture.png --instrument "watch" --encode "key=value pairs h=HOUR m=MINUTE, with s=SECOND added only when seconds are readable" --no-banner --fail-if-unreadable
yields h=2 m=13
